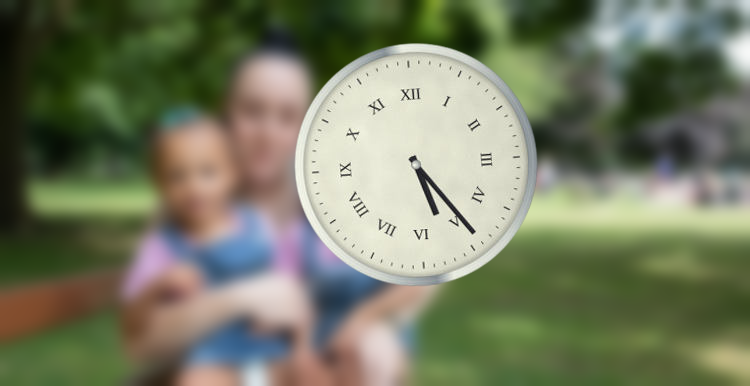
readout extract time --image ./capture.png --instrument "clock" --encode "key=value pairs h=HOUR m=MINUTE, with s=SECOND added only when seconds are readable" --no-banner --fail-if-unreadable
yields h=5 m=24
